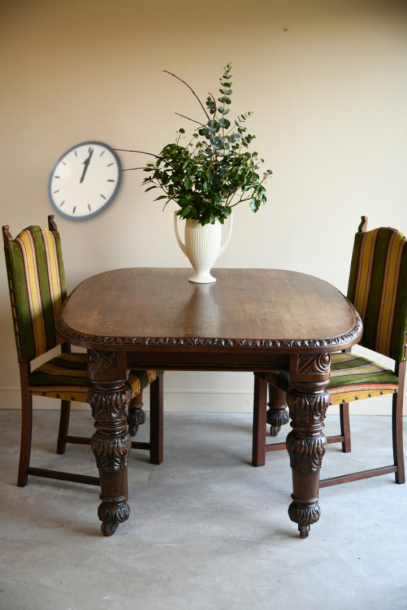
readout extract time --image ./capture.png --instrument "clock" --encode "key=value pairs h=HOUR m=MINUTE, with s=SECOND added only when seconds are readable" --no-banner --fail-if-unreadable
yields h=12 m=1
